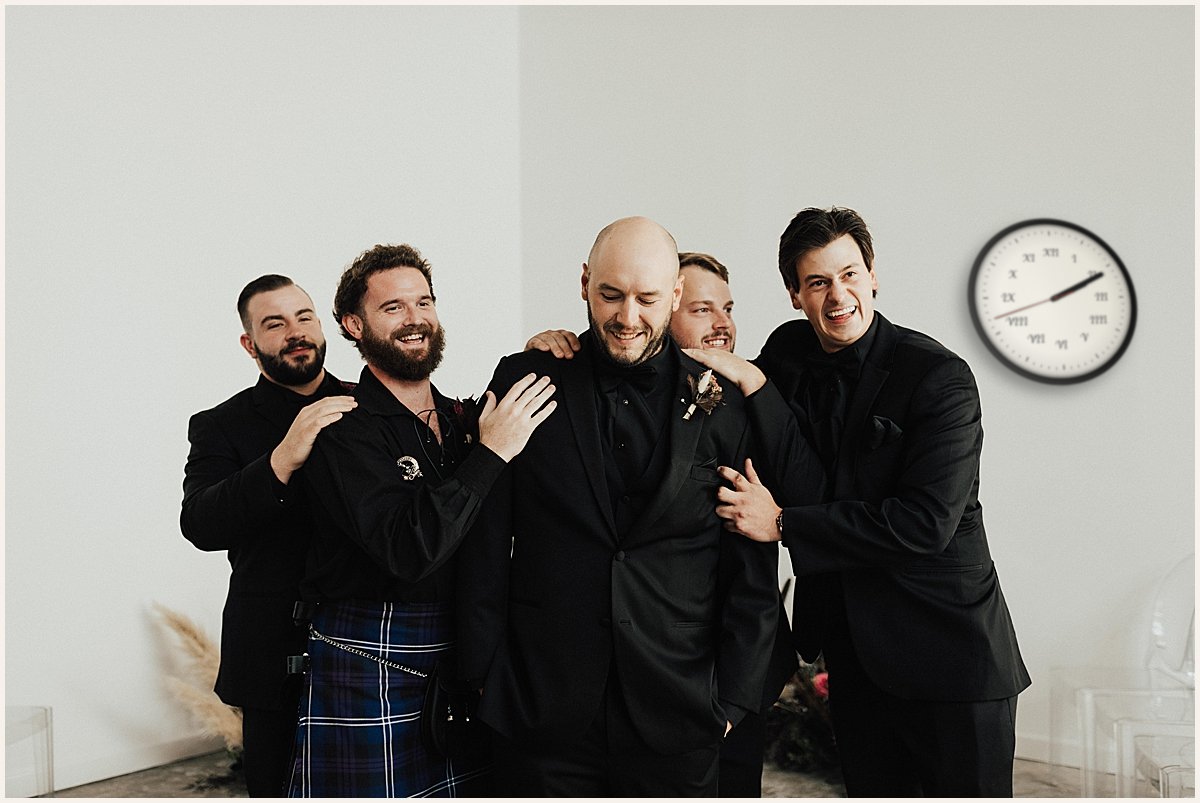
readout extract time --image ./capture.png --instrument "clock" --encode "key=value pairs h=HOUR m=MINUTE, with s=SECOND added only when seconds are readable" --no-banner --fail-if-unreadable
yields h=2 m=10 s=42
